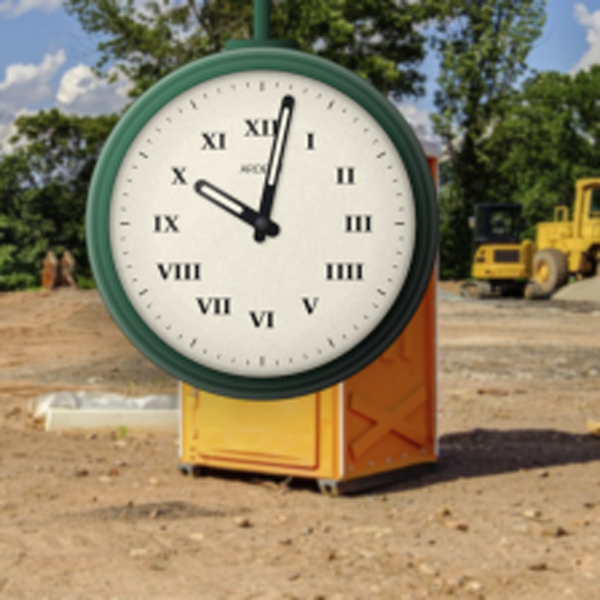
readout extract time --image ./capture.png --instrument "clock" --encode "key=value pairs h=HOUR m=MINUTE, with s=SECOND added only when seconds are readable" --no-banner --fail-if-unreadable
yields h=10 m=2
